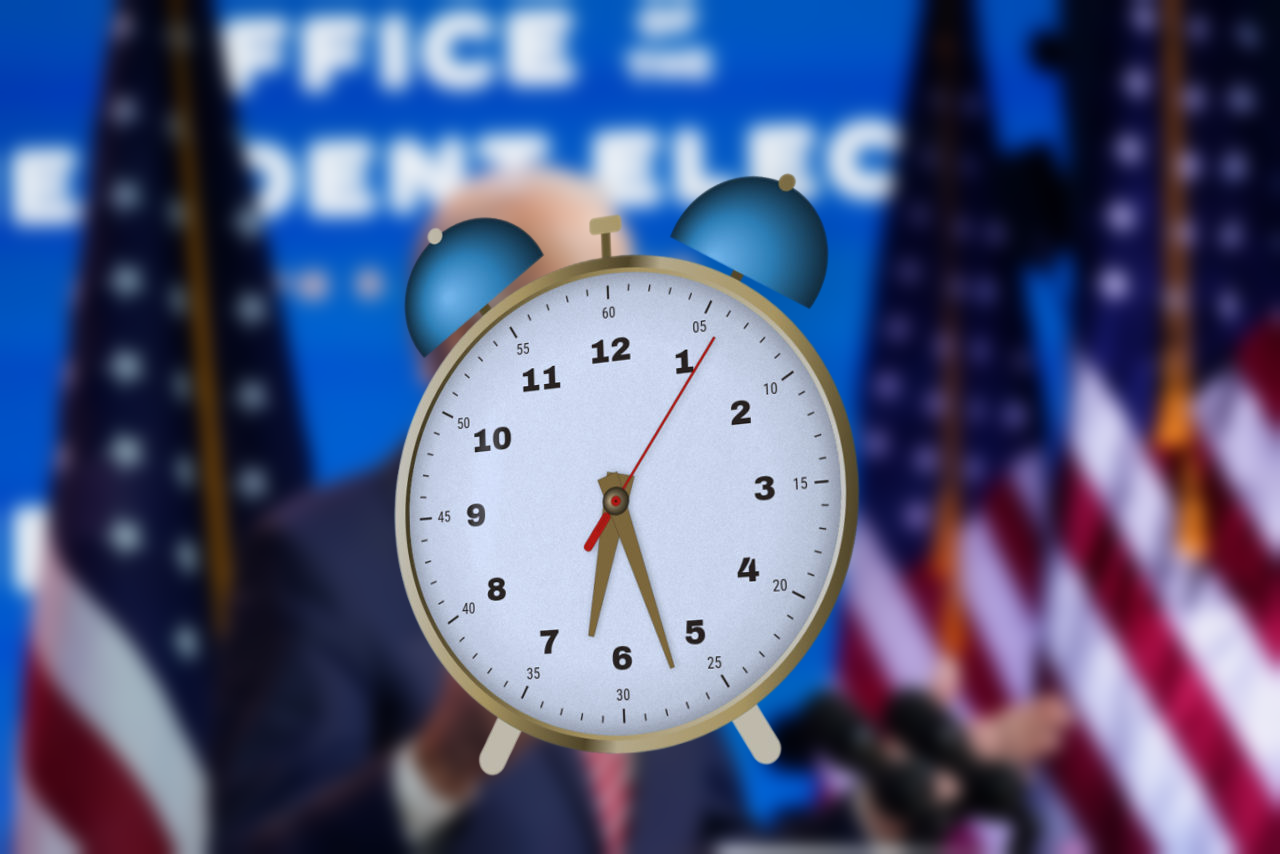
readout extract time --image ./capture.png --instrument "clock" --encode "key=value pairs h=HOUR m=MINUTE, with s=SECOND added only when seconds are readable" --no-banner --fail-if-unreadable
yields h=6 m=27 s=6
